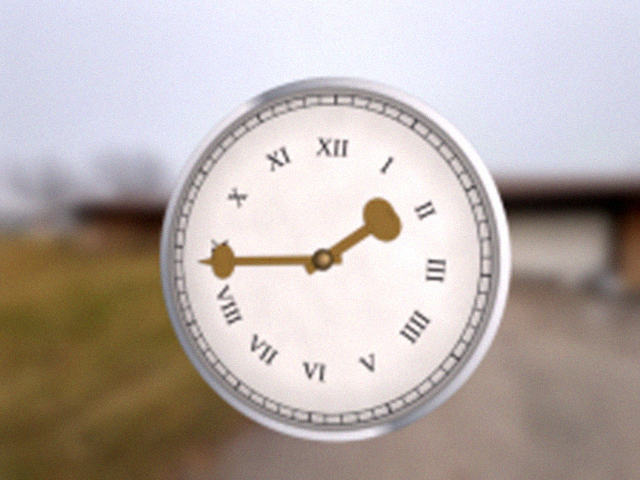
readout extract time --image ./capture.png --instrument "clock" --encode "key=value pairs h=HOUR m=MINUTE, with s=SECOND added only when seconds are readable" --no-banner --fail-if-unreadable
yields h=1 m=44
